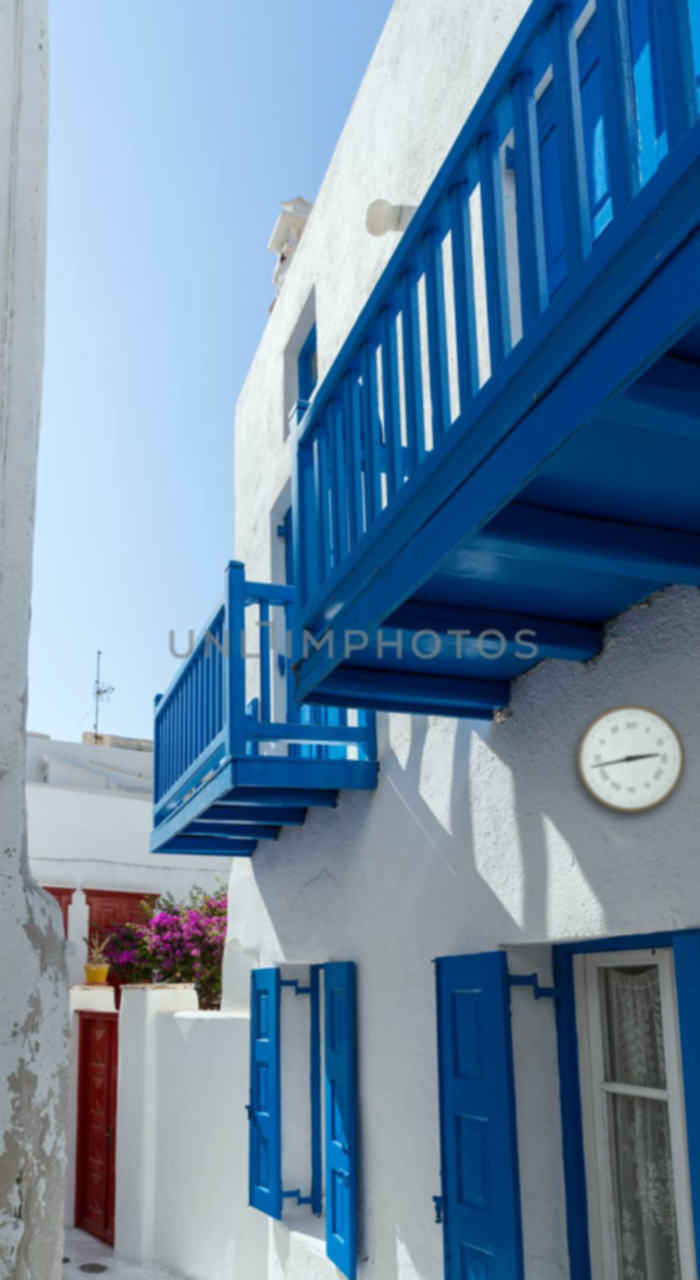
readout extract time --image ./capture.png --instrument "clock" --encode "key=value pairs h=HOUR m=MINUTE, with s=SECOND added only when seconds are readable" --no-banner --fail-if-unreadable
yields h=2 m=43
